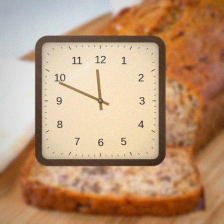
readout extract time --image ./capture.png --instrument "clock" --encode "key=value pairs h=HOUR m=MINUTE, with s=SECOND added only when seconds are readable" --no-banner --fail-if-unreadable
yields h=11 m=49
